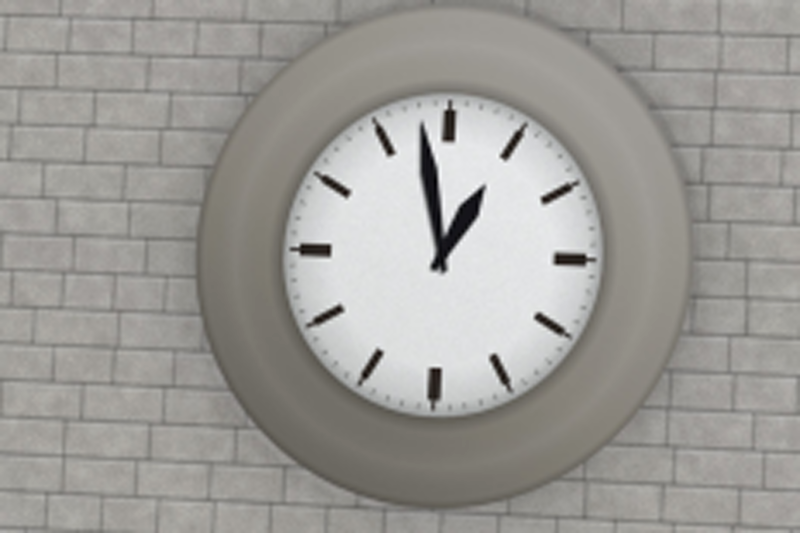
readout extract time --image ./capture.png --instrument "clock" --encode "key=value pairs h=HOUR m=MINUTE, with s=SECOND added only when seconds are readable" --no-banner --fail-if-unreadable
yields h=12 m=58
